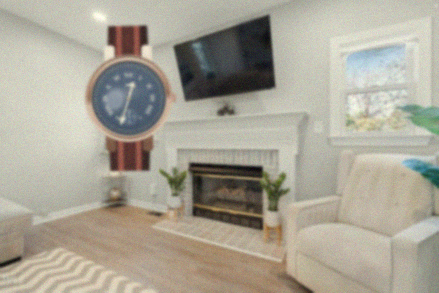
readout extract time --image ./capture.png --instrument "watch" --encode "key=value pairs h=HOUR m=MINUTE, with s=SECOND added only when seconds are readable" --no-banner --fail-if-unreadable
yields h=12 m=33
